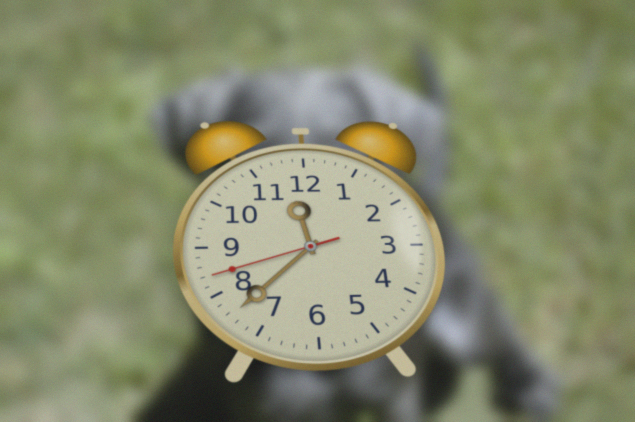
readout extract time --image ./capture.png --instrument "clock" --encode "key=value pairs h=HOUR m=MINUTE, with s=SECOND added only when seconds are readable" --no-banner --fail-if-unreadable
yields h=11 m=37 s=42
